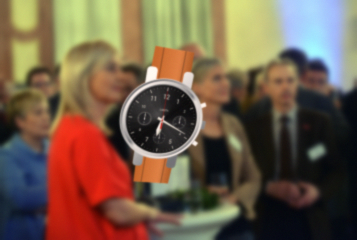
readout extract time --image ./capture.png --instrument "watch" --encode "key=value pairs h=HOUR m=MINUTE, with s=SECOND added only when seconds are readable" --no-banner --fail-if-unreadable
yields h=6 m=19
